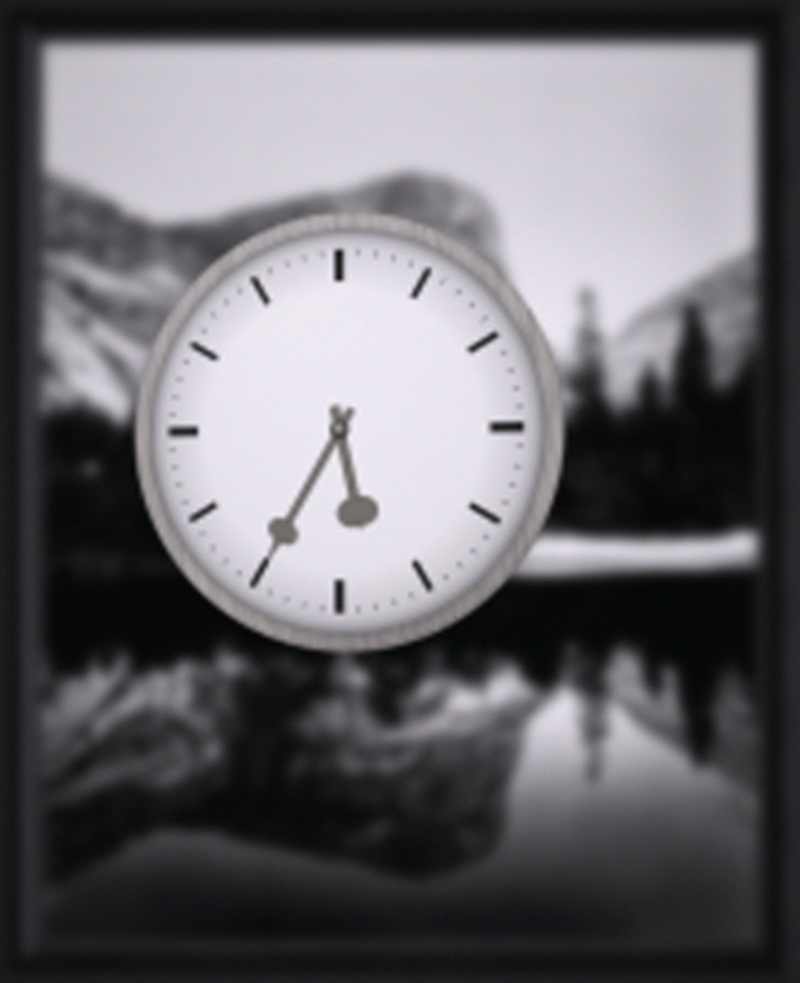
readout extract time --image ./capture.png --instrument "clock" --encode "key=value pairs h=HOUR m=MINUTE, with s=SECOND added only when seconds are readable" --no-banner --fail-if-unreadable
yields h=5 m=35
